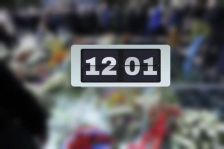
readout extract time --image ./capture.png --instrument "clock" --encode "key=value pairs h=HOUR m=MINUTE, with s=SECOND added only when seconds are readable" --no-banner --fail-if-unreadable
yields h=12 m=1
